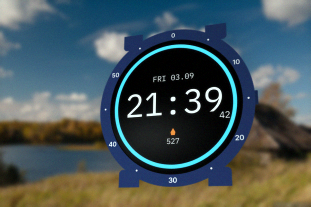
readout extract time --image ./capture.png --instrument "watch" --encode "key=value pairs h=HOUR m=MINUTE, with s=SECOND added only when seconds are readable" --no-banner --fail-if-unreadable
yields h=21 m=39 s=42
